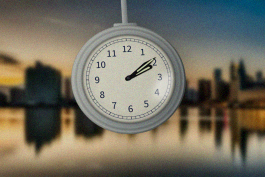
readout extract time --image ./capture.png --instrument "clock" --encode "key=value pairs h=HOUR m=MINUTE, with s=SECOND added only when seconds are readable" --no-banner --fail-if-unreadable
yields h=2 m=9
